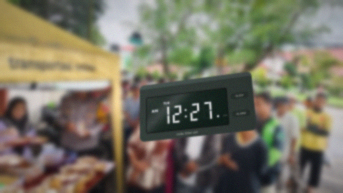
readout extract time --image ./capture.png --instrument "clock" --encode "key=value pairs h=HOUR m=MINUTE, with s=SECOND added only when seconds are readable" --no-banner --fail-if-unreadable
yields h=12 m=27
